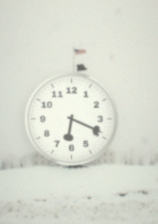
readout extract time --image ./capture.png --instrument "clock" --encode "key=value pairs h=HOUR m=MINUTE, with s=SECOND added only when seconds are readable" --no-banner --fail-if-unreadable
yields h=6 m=19
